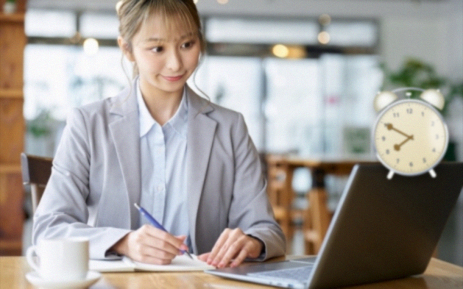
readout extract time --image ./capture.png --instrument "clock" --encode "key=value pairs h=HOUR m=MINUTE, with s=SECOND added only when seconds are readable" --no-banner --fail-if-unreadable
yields h=7 m=50
